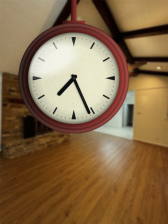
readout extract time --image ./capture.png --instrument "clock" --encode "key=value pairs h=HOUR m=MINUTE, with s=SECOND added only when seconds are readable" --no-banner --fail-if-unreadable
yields h=7 m=26
